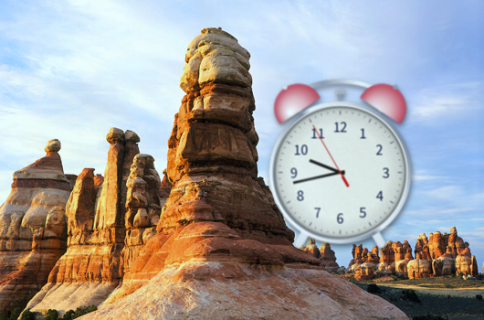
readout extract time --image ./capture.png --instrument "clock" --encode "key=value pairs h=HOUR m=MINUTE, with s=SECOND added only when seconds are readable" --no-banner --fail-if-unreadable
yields h=9 m=42 s=55
